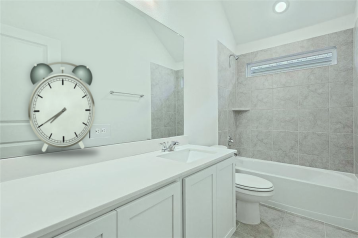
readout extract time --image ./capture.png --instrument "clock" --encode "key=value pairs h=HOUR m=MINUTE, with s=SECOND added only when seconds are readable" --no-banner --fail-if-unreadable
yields h=7 m=40
